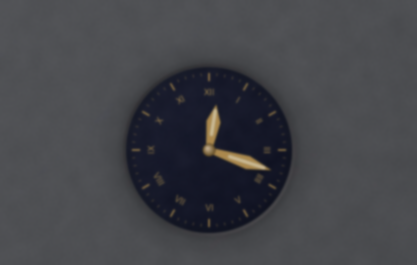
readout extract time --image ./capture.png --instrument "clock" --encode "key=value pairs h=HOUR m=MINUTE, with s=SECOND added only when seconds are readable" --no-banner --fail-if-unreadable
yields h=12 m=18
